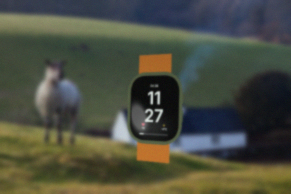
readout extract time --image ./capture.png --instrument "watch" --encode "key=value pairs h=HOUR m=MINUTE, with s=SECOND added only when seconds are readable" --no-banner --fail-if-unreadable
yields h=11 m=27
